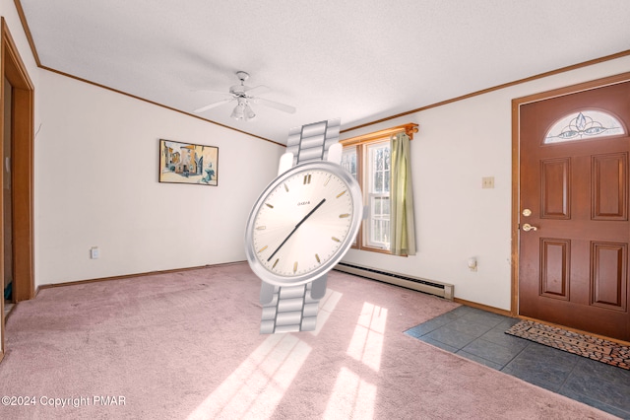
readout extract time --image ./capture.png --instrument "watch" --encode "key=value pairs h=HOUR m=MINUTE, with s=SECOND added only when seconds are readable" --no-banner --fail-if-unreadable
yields h=1 m=37
